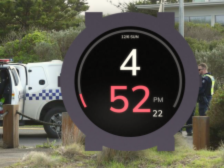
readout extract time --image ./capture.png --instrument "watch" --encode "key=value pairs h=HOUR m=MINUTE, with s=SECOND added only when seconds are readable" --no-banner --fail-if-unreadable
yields h=4 m=52 s=22
